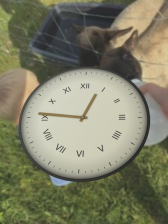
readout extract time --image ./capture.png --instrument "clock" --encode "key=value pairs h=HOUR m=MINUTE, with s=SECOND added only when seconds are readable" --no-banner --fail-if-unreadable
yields h=12 m=46
